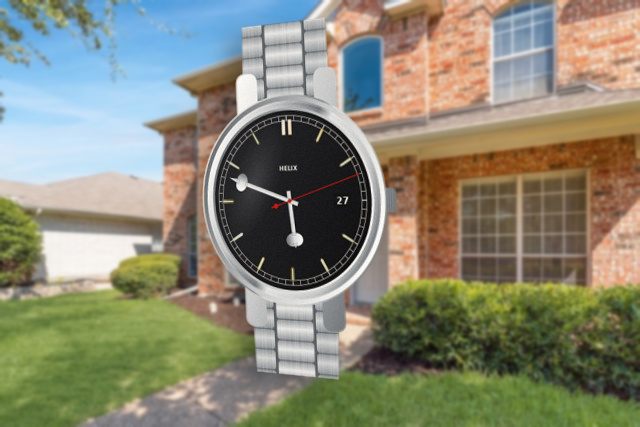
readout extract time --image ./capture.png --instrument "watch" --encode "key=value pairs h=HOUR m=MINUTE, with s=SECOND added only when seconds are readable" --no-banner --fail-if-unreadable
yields h=5 m=48 s=12
